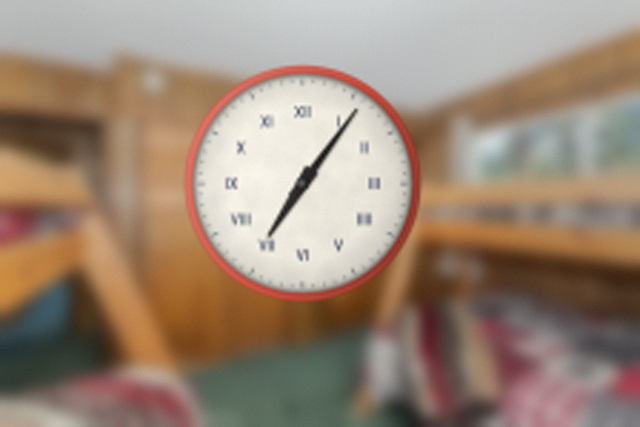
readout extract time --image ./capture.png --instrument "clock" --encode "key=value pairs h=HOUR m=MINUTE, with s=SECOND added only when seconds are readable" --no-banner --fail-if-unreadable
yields h=7 m=6
